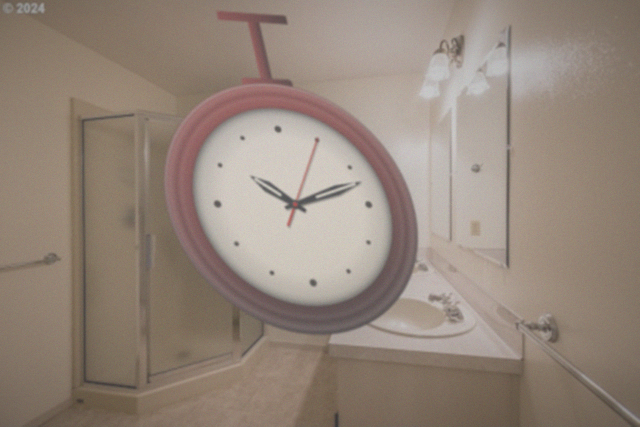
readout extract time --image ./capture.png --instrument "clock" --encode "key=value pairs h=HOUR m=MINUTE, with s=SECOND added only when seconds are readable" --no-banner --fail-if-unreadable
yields h=10 m=12 s=5
